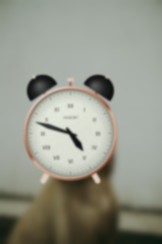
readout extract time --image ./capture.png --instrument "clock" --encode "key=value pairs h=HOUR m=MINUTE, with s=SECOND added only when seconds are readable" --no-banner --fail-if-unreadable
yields h=4 m=48
